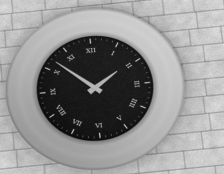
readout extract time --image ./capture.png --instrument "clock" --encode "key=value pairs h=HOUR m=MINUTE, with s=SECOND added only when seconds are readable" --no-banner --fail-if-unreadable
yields h=1 m=52
